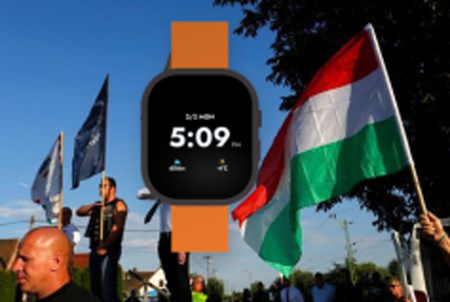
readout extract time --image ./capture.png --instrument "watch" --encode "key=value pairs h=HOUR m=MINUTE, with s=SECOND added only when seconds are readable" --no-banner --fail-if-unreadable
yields h=5 m=9
